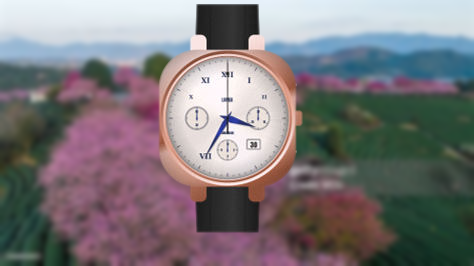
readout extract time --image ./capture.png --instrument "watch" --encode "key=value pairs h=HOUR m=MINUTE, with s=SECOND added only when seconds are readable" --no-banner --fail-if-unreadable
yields h=3 m=35
